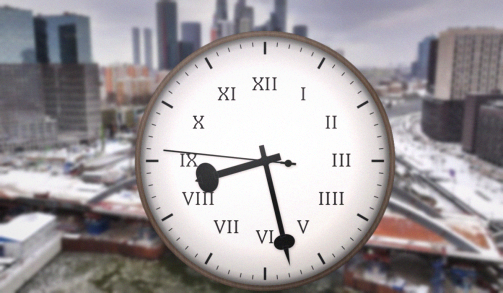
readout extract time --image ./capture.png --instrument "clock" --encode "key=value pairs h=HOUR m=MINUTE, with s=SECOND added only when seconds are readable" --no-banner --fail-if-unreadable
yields h=8 m=27 s=46
